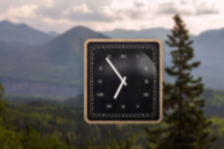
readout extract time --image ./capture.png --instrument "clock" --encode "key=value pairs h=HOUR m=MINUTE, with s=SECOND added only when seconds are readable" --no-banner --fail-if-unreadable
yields h=6 m=54
